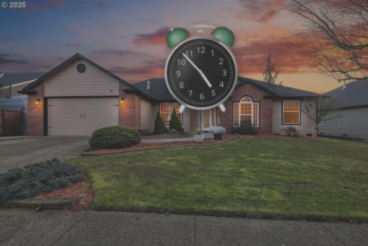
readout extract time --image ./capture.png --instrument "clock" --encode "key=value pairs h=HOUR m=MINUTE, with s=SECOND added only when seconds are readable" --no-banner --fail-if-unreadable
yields h=4 m=53
